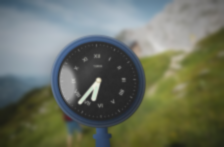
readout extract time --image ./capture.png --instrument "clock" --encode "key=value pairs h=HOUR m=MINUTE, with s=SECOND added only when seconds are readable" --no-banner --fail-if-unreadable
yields h=6 m=37
